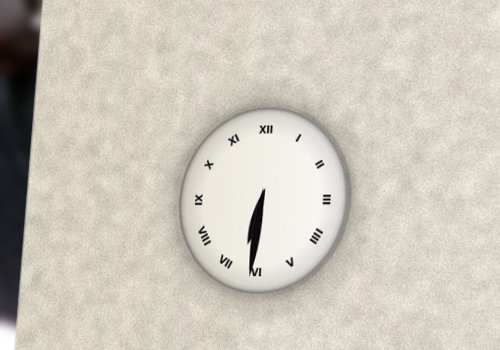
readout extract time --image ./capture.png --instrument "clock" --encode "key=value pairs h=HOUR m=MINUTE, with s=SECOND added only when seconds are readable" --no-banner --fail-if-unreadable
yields h=6 m=31
